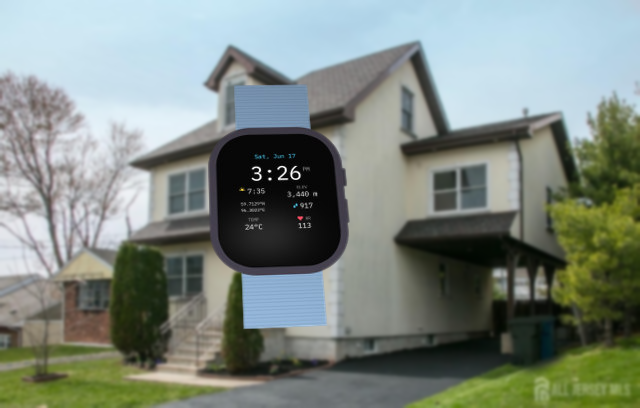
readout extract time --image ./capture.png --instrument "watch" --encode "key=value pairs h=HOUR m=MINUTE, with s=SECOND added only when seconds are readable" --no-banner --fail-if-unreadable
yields h=3 m=26
